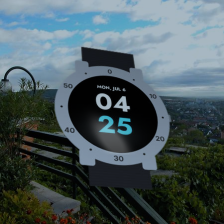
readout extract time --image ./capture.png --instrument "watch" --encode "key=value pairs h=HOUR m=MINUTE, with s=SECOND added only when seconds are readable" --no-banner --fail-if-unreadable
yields h=4 m=25
